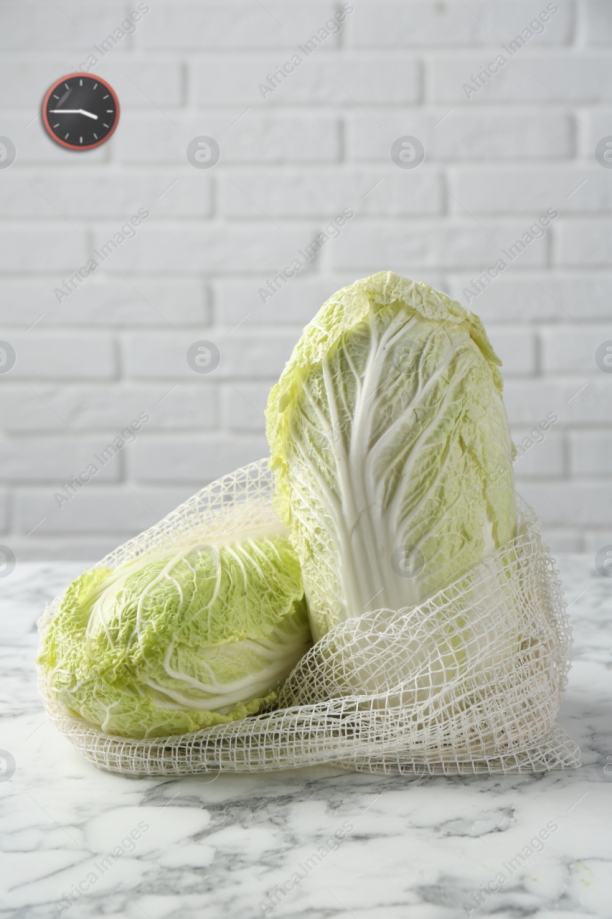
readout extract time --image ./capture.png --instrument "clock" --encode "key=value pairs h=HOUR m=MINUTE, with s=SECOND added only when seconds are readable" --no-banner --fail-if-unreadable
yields h=3 m=45
